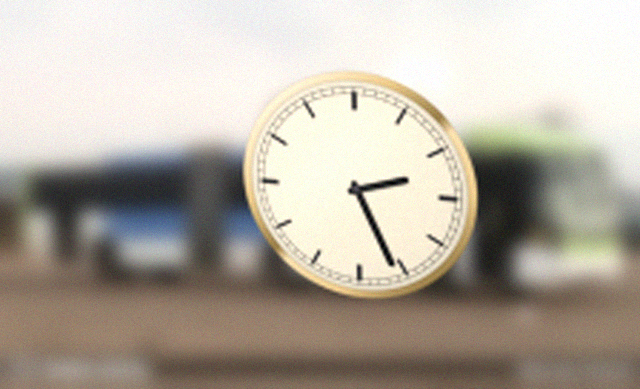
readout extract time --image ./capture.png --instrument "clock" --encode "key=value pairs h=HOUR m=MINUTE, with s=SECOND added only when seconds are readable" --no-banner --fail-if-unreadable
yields h=2 m=26
